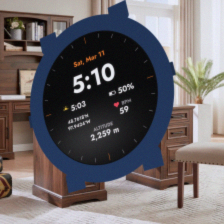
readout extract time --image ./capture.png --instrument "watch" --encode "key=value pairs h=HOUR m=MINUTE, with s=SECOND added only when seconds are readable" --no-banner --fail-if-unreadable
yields h=5 m=10
